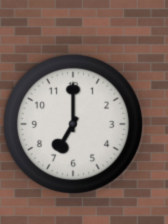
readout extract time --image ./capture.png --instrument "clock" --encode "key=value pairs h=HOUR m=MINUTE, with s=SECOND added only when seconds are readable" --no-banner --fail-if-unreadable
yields h=7 m=0
